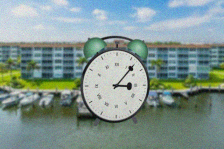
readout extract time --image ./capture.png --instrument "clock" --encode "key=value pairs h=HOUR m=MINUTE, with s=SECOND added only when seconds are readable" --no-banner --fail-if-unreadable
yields h=3 m=7
